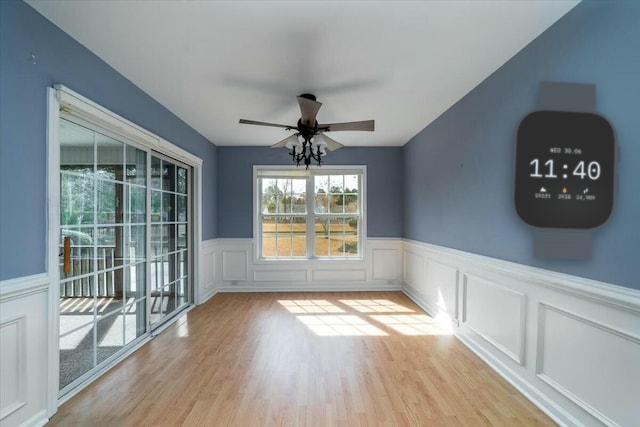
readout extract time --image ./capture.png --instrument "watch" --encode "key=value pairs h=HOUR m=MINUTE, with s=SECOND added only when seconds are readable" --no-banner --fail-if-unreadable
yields h=11 m=40
